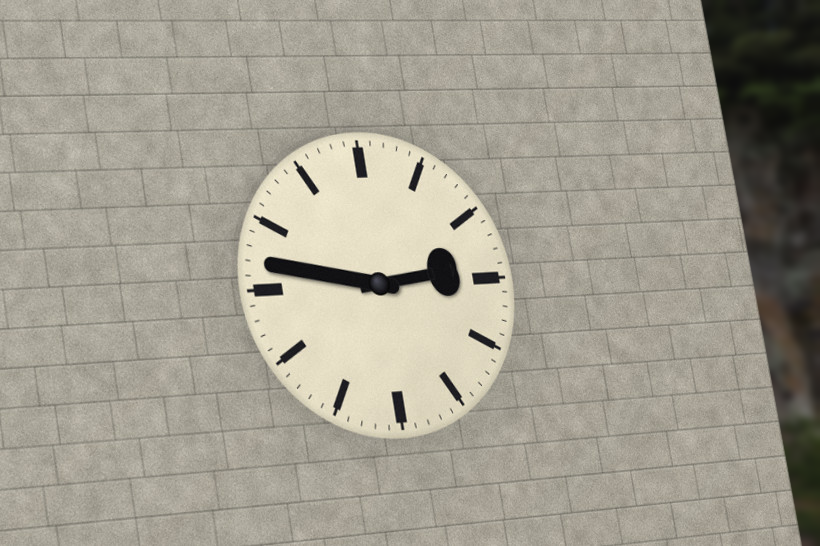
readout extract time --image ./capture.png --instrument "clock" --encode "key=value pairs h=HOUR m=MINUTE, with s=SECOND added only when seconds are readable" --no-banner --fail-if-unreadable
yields h=2 m=47
